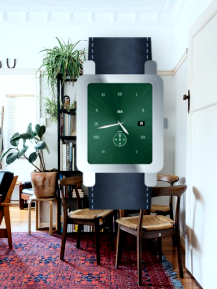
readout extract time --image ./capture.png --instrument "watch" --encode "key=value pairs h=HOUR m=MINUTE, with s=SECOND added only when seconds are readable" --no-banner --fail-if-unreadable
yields h=4 m=43
